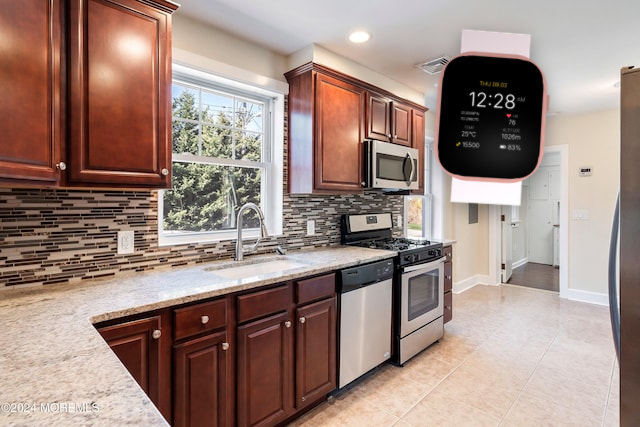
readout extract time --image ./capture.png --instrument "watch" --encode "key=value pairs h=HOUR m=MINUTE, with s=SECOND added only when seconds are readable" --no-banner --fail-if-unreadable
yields h=12 m=28
